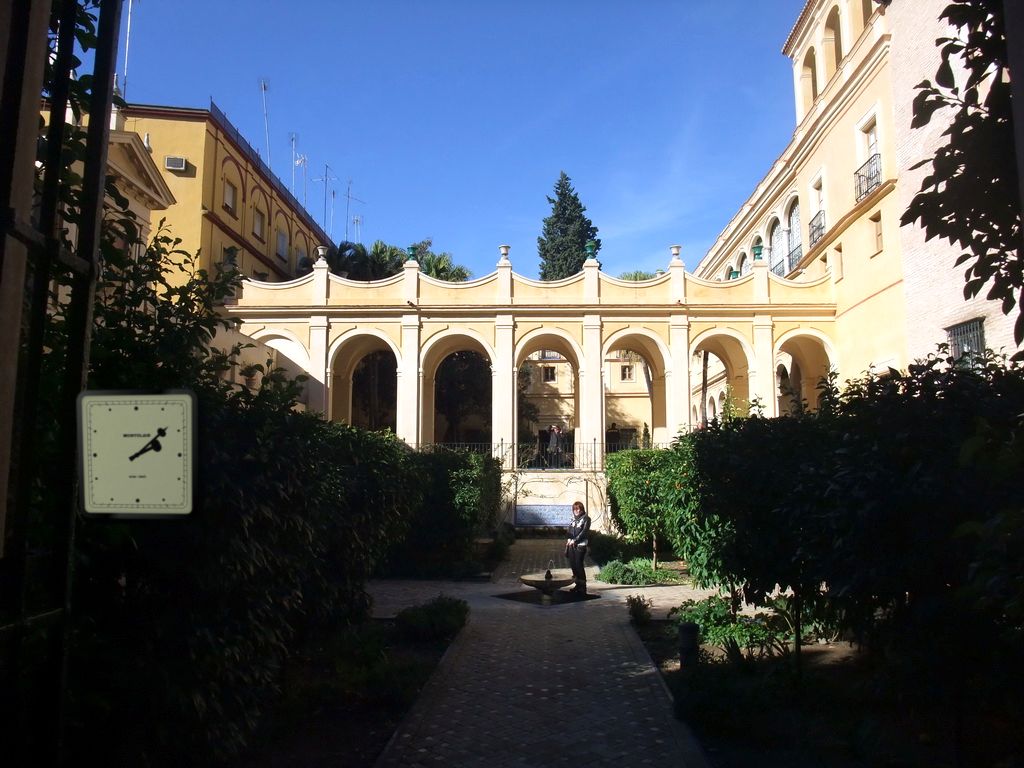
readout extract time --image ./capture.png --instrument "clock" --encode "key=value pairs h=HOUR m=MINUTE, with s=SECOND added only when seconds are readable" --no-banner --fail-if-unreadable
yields h=2 m=8
